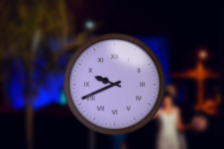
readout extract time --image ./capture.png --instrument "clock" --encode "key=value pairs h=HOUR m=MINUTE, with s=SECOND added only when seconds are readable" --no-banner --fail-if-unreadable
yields h=9 m=41
